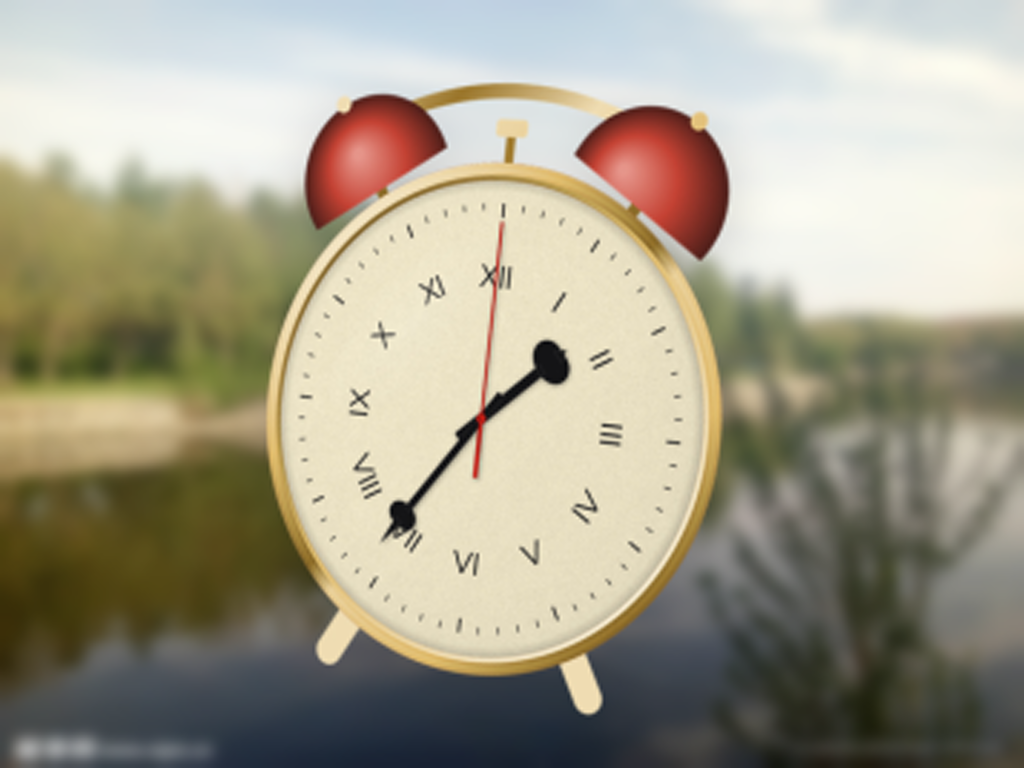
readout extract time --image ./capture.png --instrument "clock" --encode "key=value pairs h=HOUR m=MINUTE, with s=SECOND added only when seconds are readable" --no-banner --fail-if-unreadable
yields h=1 m=36 s=0
